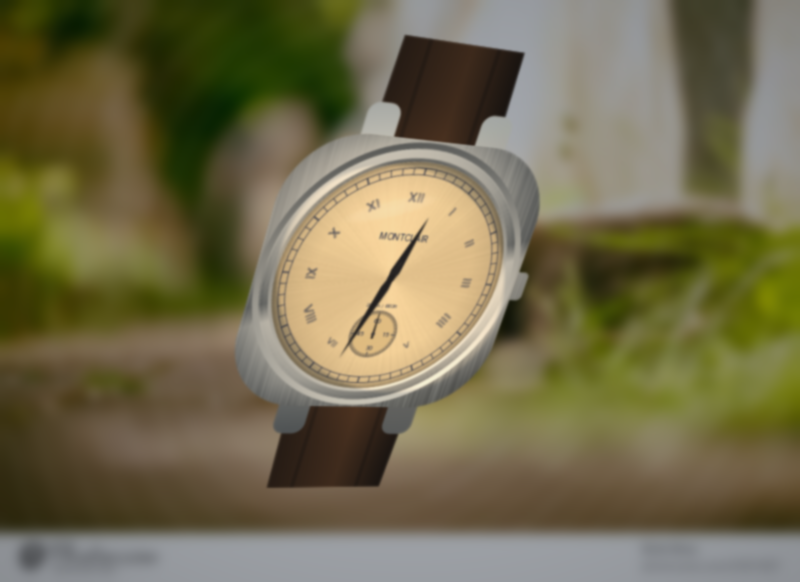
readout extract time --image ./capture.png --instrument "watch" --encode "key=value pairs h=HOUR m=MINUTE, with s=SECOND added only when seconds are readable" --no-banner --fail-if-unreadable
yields h=12 m=33
